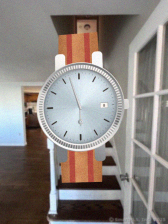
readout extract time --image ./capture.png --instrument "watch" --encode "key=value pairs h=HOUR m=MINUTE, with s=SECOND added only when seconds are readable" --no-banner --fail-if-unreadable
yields h=5 m=57
